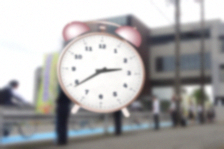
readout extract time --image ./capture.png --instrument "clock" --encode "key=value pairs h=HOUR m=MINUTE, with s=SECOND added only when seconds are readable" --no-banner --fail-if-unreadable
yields h=2 m=39
